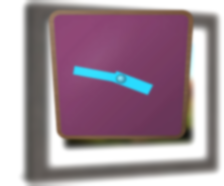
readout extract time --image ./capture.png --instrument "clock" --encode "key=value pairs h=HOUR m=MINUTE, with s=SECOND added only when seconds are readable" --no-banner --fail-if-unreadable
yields h=3 m=47
